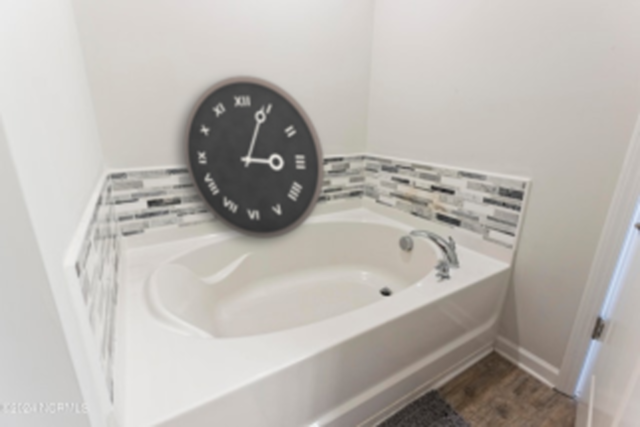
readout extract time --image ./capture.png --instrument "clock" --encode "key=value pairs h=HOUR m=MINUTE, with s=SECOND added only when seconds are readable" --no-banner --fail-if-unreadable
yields h=3 m=4
